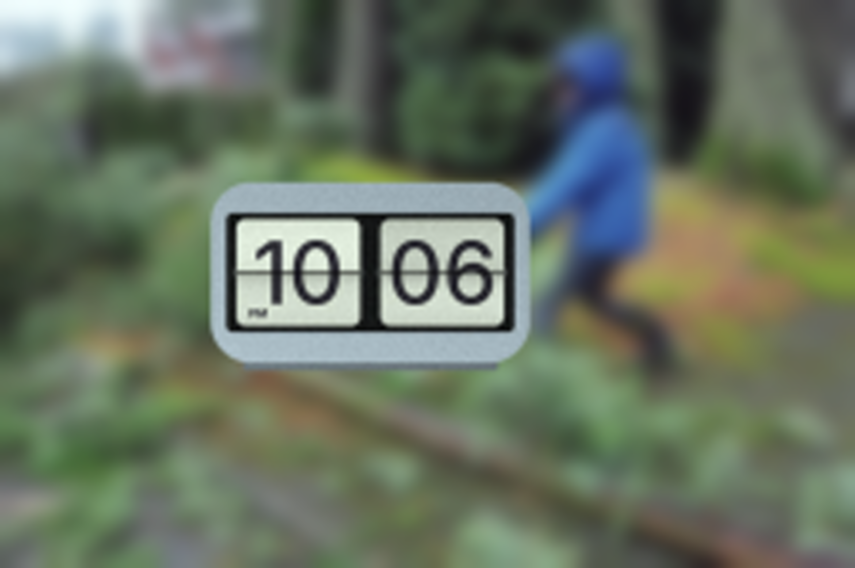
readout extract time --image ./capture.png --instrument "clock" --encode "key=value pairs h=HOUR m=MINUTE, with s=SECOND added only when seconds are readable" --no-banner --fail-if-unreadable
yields h=10 m=6
